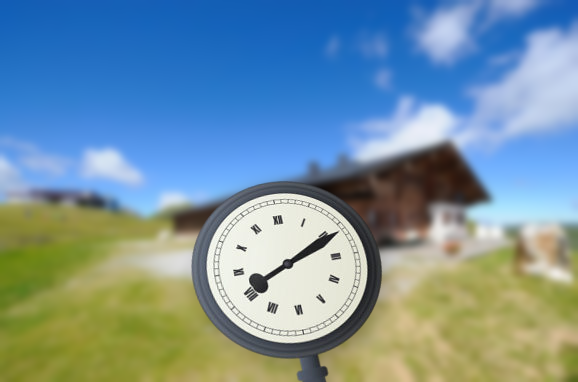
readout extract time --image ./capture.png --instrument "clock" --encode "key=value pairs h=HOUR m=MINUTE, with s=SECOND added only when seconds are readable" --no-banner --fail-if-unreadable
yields h=8 m=11
